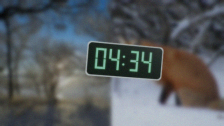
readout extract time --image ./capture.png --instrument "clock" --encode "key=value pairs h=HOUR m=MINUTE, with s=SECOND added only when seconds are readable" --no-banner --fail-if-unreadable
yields h=4 m=34
